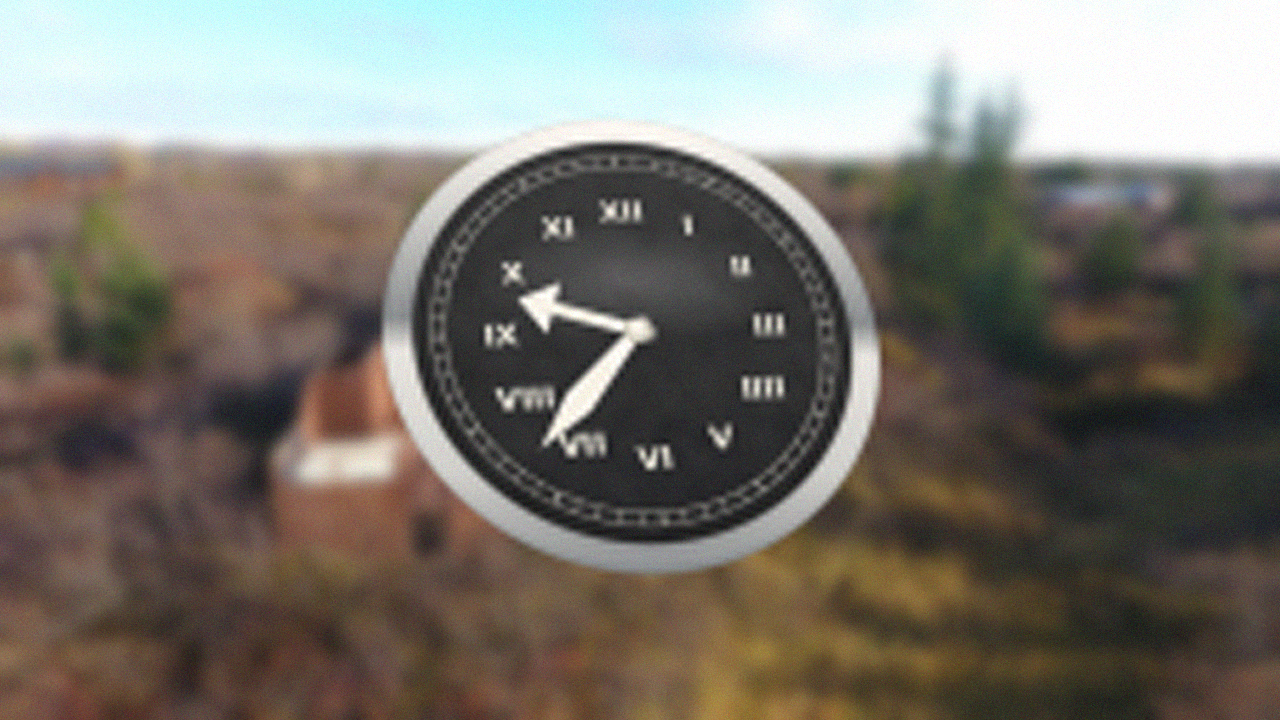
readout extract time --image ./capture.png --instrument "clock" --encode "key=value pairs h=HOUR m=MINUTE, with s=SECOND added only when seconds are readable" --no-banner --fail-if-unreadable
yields h=9 m=37
